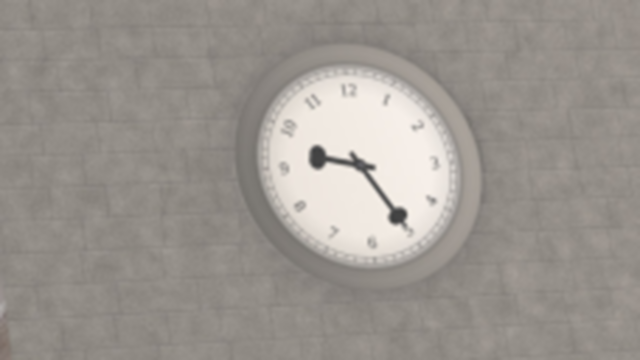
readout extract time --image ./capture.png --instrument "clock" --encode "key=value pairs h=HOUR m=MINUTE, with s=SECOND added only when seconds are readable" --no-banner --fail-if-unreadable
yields h=9 m=25
